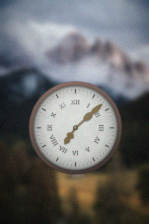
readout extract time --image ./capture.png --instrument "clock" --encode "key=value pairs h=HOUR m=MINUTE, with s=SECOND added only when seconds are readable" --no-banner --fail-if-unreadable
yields h=7 m=8
